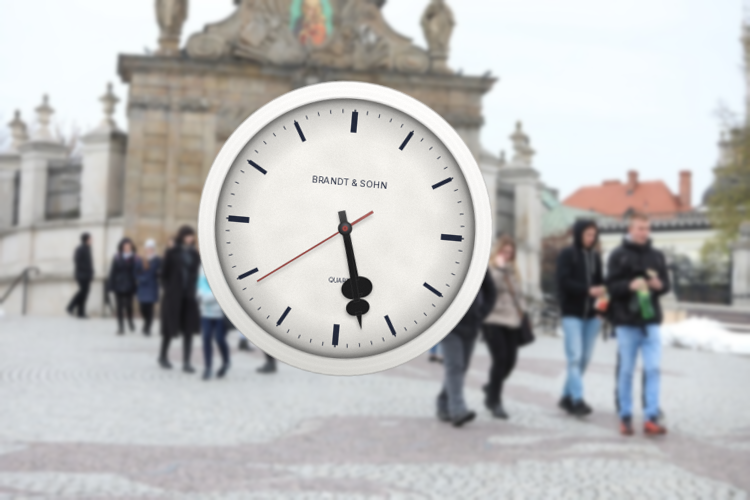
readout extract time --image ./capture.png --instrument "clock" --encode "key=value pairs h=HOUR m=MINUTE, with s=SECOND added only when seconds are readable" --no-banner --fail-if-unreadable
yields h=5 m=27 s=39
